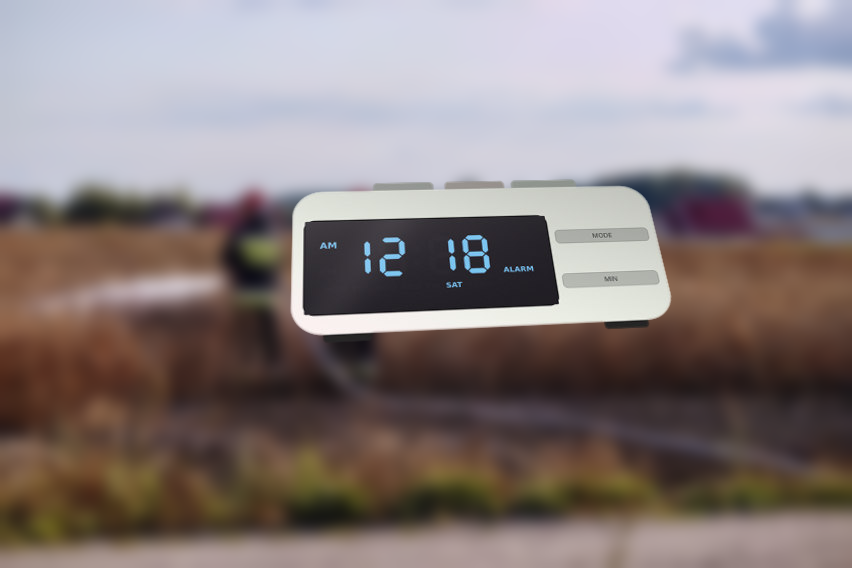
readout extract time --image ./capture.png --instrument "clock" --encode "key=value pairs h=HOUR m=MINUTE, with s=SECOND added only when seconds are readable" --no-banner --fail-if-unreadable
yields h=12 m=18
